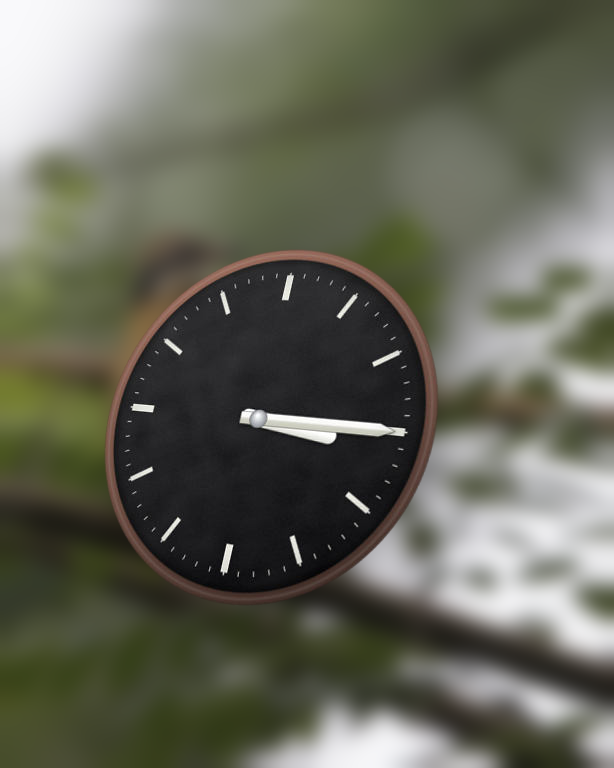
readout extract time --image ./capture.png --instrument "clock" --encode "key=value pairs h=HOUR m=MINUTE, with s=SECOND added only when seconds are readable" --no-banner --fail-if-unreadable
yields h=3 m=15
